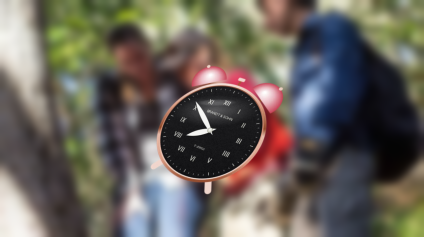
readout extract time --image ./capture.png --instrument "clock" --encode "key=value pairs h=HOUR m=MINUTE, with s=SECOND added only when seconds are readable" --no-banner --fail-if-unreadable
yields h=7 m=51
